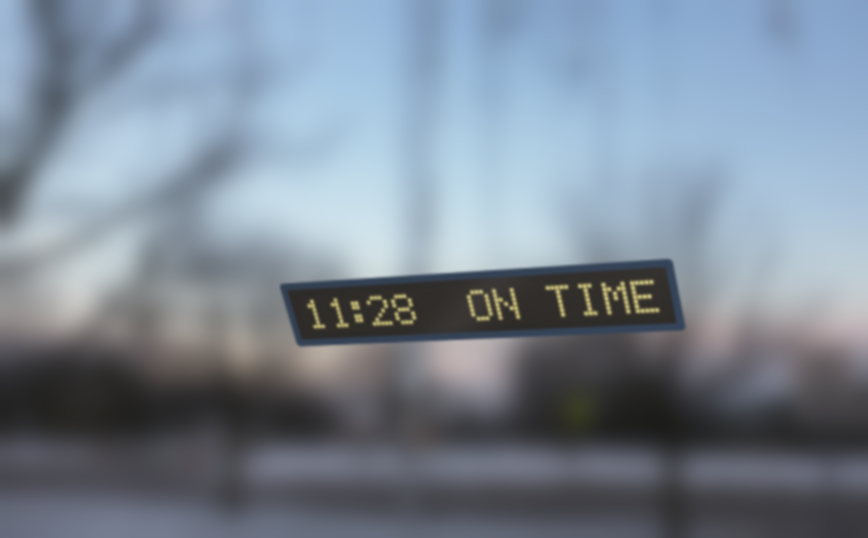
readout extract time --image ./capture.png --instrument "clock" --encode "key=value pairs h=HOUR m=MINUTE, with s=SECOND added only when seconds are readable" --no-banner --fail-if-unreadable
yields h=11 m=28
